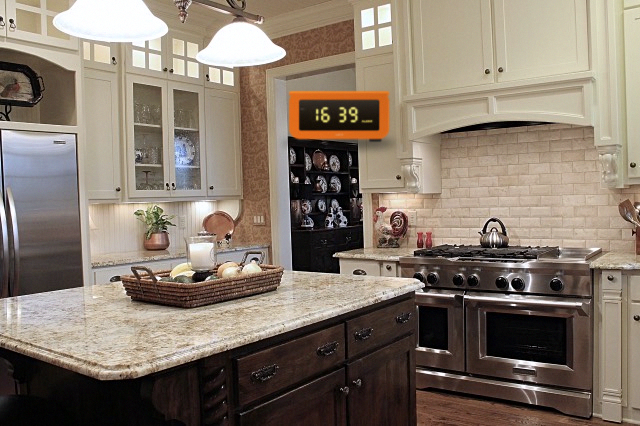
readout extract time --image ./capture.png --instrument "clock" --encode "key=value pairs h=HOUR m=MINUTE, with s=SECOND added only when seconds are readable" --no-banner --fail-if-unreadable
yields h=16 m=39
